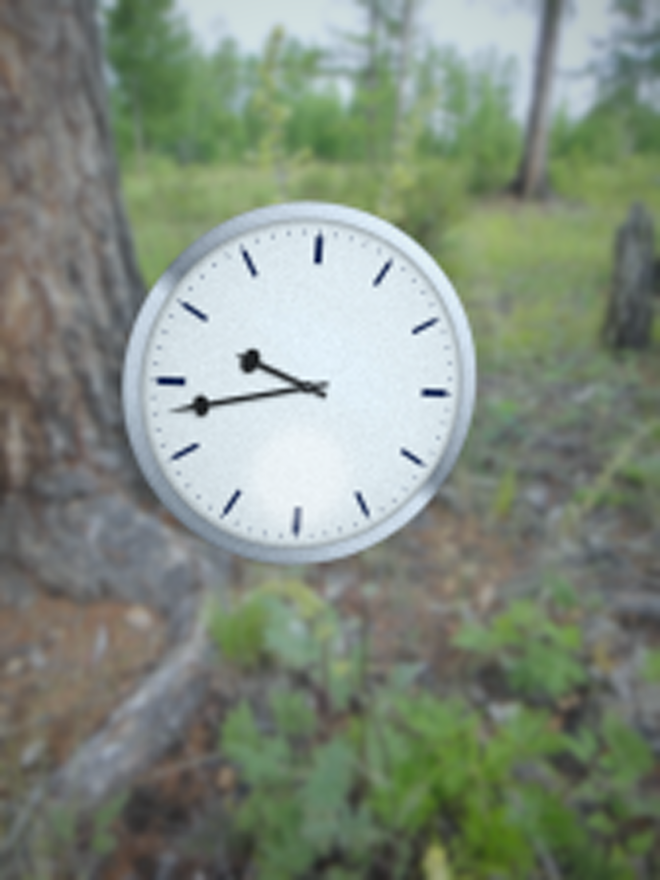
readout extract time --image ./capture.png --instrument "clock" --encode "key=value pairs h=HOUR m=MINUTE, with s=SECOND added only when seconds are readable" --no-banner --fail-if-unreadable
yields h=9 m=43
